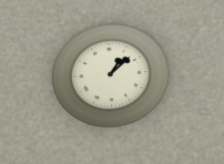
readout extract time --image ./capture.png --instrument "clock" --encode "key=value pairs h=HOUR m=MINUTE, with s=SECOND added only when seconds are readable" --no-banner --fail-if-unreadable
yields h=1 m=8
